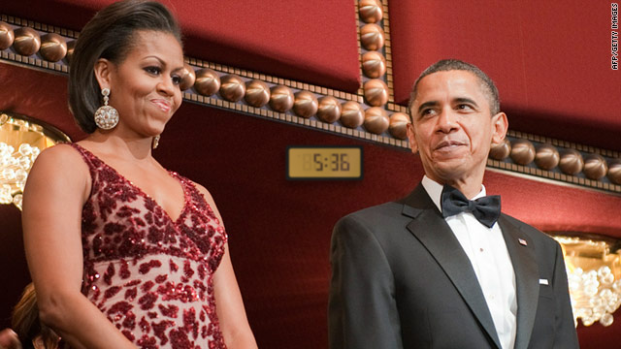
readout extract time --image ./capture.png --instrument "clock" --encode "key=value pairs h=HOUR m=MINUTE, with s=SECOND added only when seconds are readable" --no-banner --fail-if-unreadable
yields h=5 m=36
